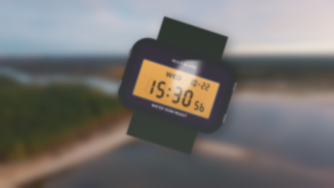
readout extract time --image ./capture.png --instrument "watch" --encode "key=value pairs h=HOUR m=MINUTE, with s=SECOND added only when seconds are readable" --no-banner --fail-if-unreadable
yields h=15 m=30
